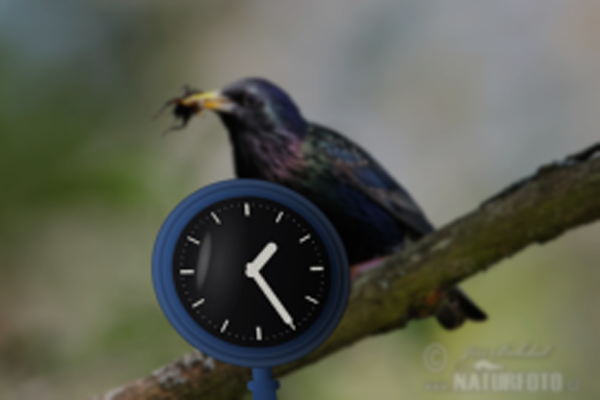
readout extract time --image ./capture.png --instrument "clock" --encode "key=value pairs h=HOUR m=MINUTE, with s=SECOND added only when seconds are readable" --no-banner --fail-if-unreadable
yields h=1 m=25
